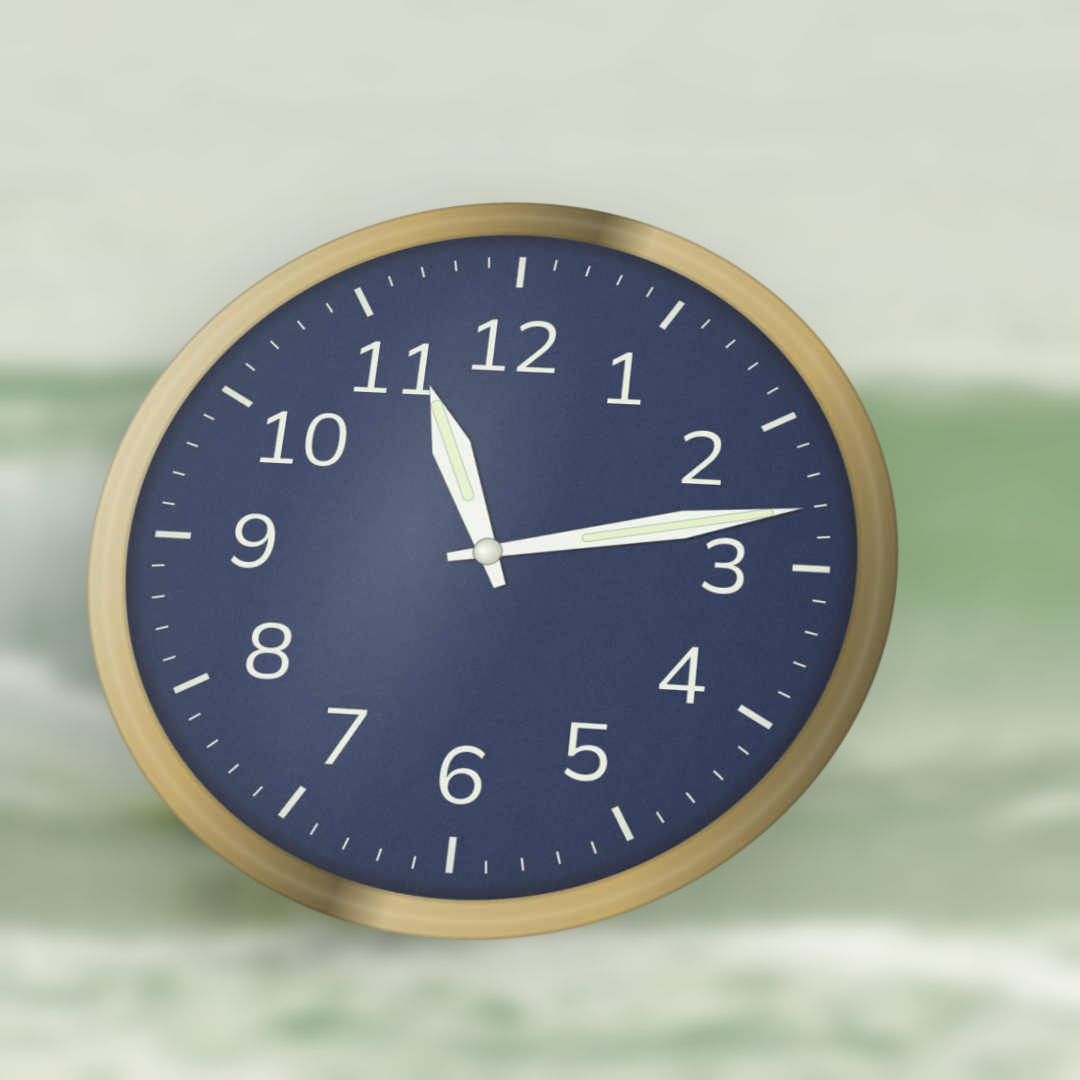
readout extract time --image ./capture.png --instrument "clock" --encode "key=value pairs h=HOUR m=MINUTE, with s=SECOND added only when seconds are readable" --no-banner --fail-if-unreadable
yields h=11 m=13
